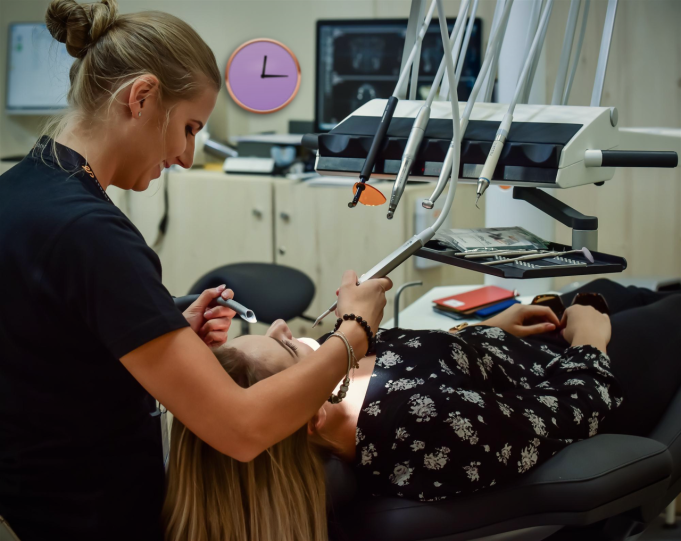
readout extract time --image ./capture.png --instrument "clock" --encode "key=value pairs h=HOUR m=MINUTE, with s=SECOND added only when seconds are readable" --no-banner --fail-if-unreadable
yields h=12 m=15
